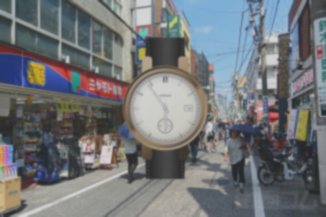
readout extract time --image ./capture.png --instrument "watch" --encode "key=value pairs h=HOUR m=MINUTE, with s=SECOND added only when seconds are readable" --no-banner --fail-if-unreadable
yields h=5 m=54
